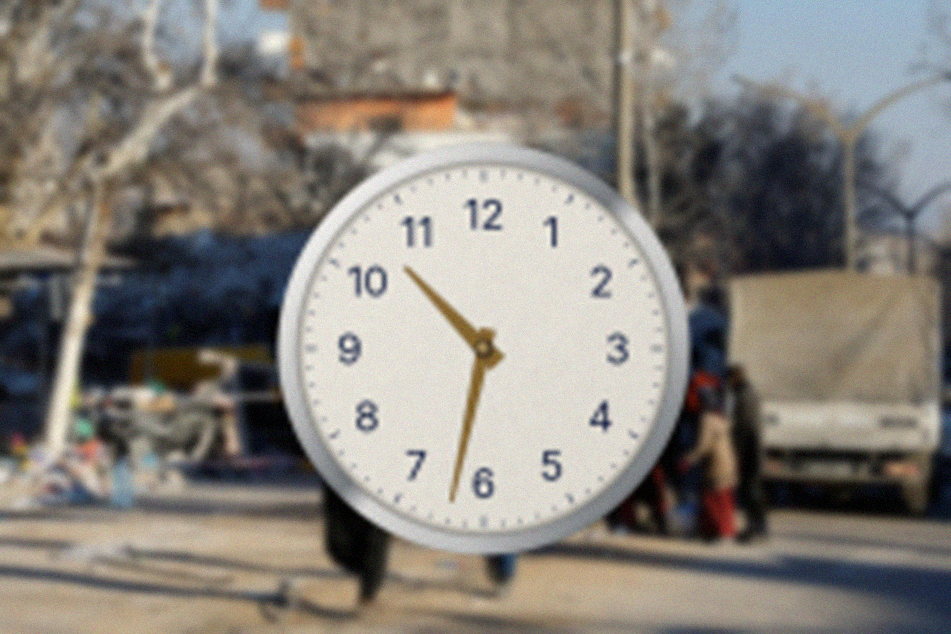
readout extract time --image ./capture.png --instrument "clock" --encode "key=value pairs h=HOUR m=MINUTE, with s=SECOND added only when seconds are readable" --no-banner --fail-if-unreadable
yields h=10 m=32
